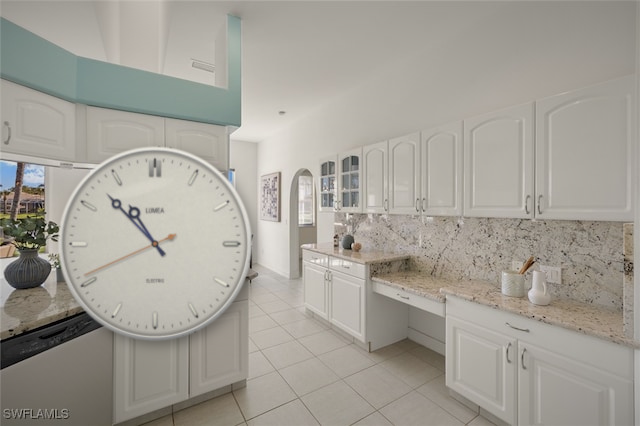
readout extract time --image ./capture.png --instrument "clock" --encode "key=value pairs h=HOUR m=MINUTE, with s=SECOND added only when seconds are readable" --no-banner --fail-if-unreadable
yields h=10 m=52 s=41
